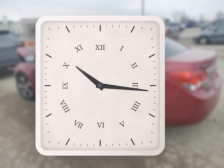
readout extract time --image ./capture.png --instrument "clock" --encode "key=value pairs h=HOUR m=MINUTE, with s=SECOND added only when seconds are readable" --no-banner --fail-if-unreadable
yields h=10 m=16
